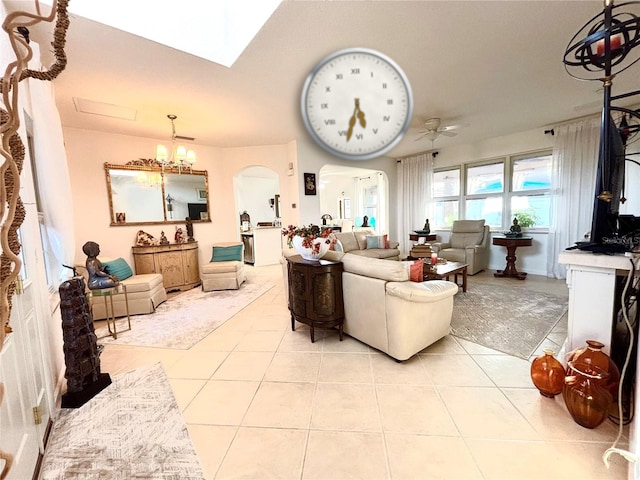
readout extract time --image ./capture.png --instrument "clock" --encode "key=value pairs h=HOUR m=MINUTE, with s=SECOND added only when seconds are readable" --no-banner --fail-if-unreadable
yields h=5 m=33
